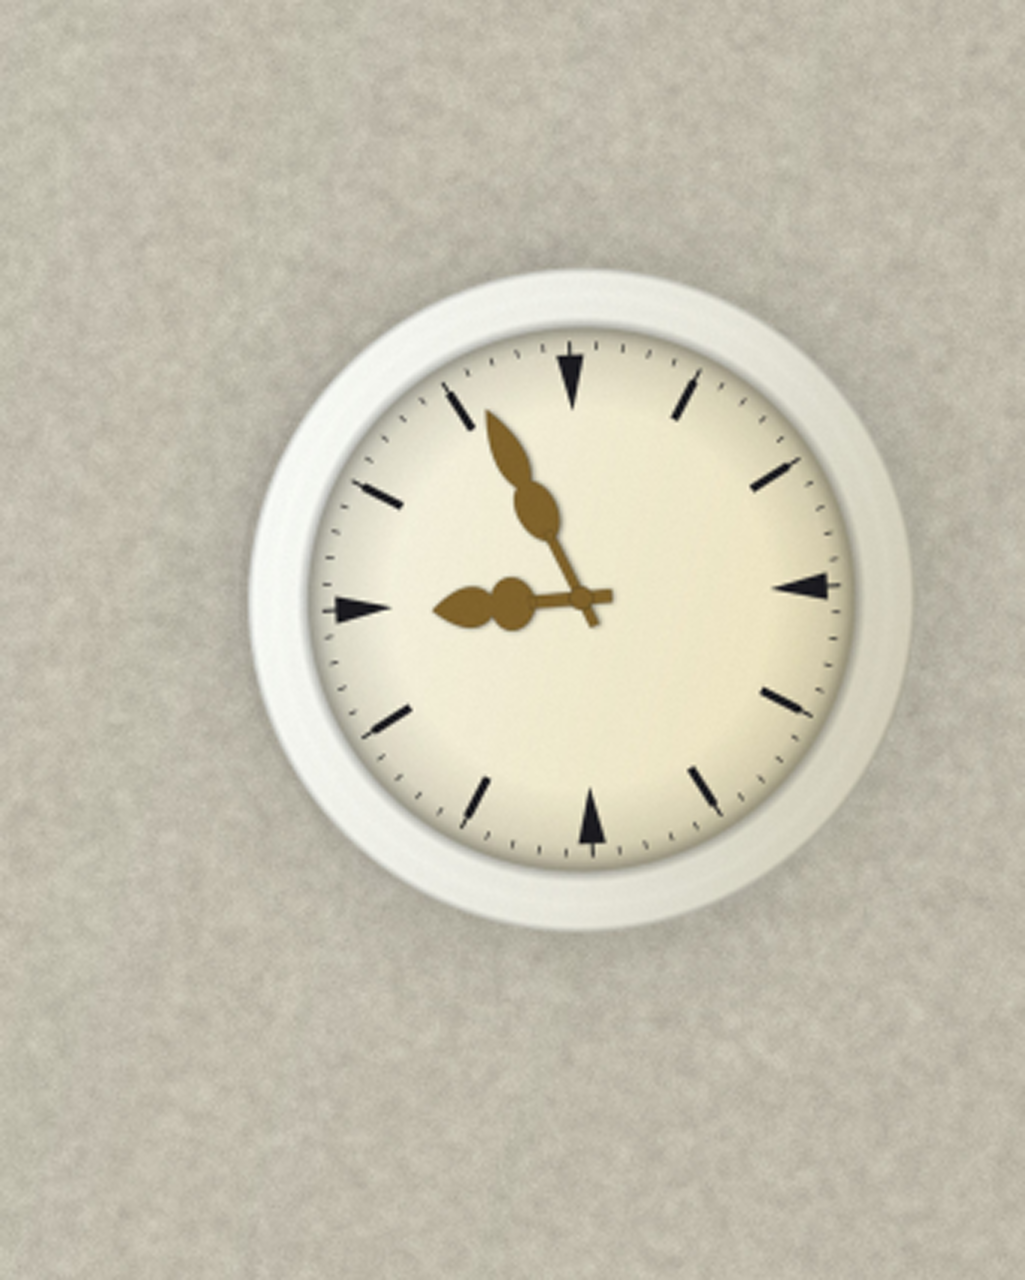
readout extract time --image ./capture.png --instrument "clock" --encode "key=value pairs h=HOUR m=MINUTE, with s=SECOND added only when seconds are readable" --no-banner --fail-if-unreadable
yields h=8 m=56
